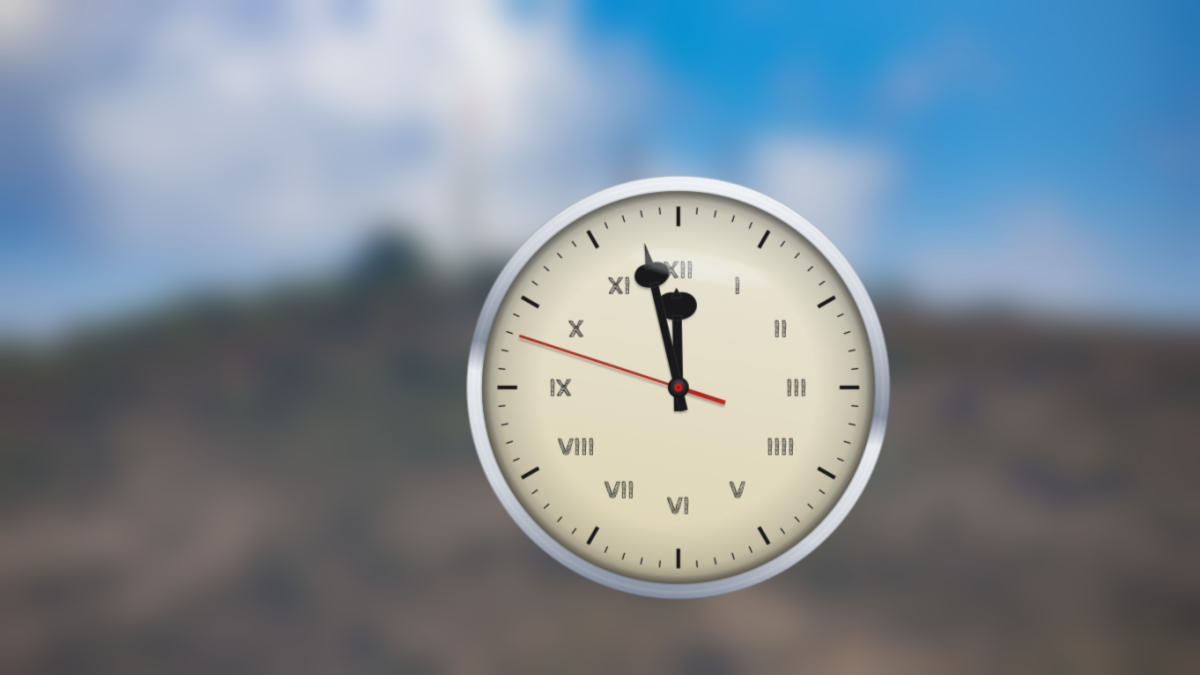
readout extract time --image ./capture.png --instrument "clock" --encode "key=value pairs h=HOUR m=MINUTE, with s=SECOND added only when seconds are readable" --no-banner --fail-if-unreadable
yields h=11 m=57 s=48
